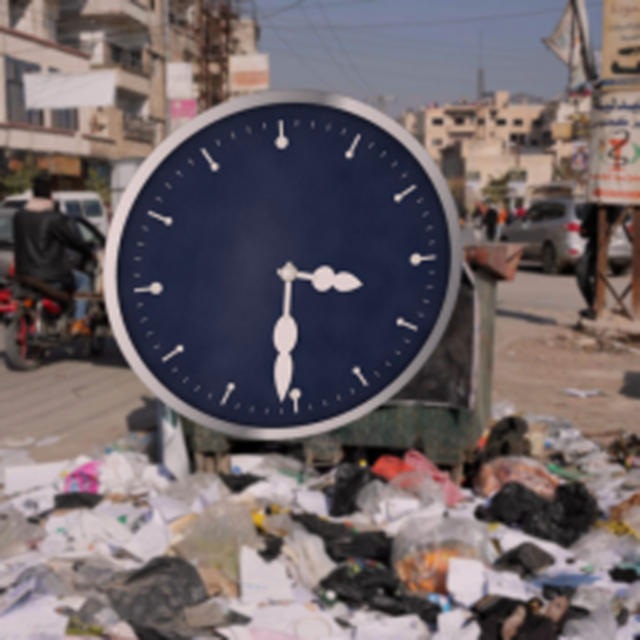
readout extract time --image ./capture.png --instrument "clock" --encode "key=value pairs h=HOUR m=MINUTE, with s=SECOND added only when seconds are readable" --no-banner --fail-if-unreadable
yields h=3 m=31
